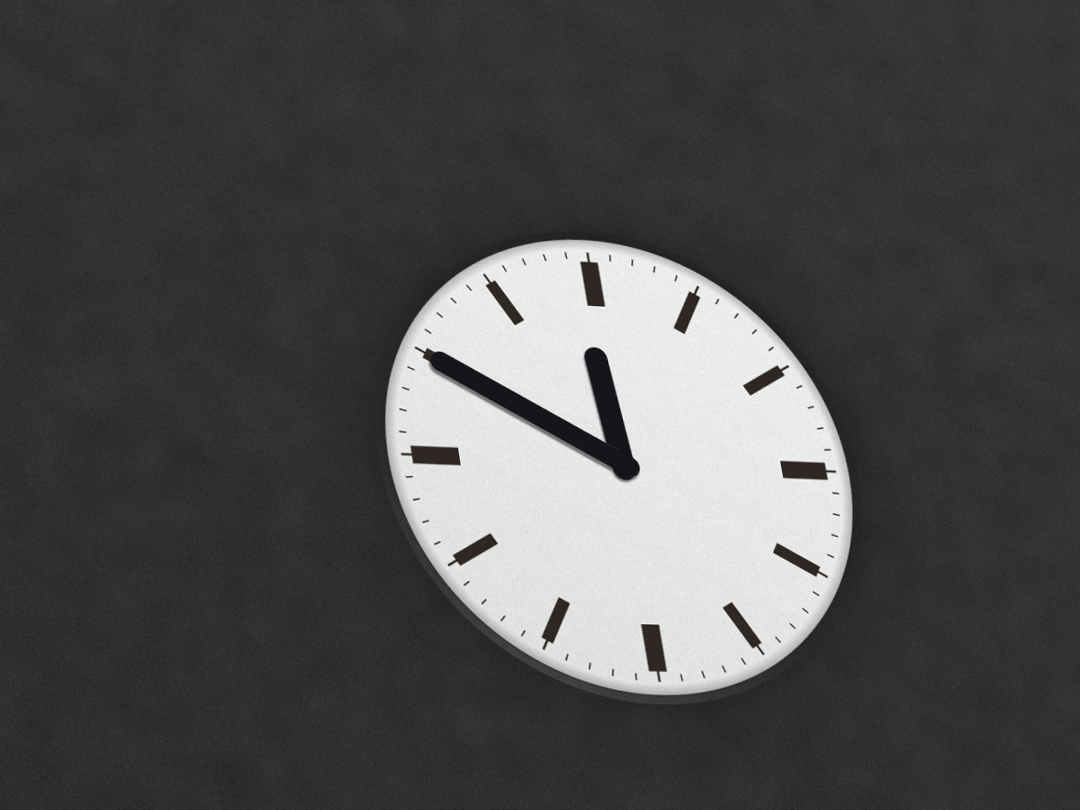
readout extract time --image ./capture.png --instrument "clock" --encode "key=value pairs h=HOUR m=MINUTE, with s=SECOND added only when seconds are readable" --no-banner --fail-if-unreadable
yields h=11 m=50
